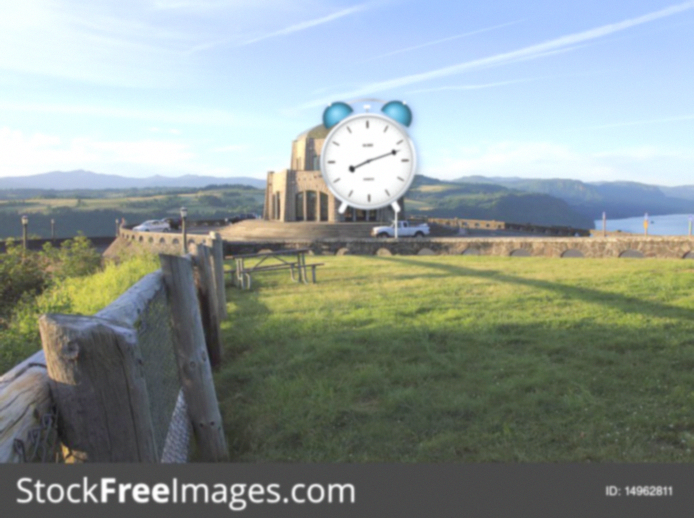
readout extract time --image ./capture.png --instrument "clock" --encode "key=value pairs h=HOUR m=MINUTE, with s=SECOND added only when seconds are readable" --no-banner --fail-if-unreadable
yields h=8 m=12
